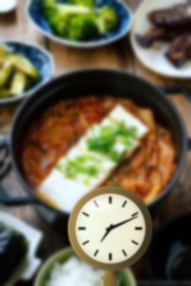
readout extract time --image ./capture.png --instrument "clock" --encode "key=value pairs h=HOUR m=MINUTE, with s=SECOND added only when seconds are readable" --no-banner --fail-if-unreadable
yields h=7 m=11
